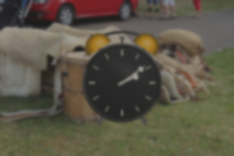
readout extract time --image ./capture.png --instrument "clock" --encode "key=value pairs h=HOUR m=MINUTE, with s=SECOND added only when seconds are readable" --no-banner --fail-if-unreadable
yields h=2 m=9
